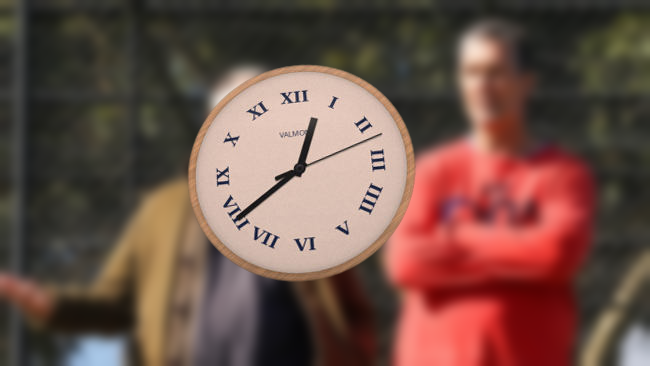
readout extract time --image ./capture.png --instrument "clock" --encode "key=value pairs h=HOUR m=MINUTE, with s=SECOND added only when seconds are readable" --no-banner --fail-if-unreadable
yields h=12 m=39 s=12
